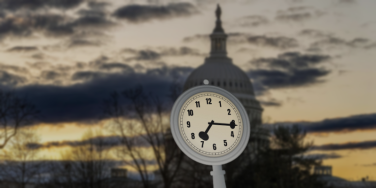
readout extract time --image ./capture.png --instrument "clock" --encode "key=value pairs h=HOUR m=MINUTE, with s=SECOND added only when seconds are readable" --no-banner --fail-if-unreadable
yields h=7 m=16
